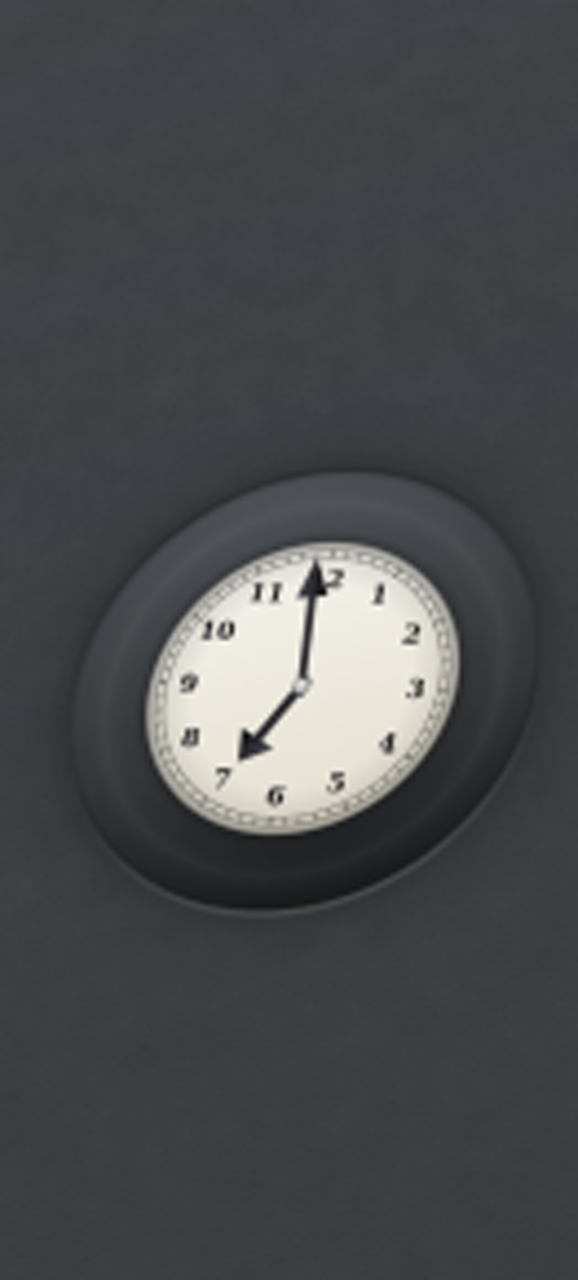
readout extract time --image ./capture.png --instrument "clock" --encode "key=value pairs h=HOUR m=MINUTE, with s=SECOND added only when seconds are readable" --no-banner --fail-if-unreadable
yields h=6 m=59
